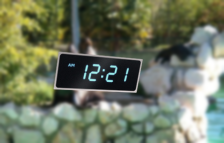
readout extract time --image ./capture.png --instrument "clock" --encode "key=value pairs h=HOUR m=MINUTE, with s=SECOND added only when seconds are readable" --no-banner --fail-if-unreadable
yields h=12 m=21
